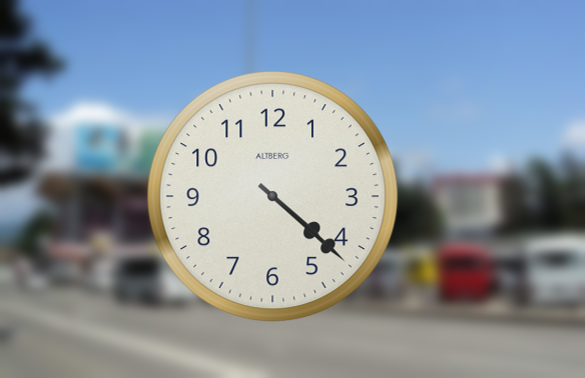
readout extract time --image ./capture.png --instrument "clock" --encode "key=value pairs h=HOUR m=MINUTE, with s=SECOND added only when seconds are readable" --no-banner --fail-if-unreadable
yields h=4 m=22
